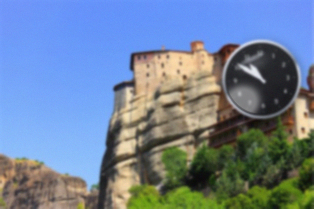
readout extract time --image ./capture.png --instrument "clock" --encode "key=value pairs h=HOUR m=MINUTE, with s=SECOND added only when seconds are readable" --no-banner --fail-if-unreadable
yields h=10 m=51
